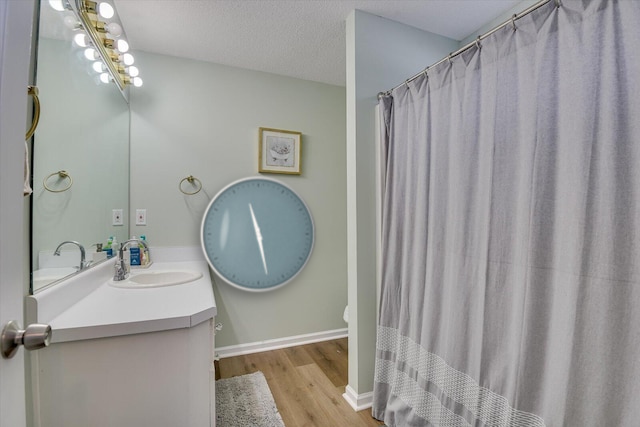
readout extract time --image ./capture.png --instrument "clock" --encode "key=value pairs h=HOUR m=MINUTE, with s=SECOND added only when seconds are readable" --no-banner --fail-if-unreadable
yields h=11 m=28
